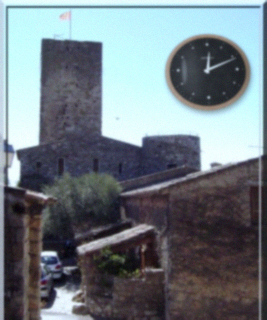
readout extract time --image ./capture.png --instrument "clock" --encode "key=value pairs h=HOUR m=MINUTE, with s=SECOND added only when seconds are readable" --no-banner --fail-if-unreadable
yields h=12 m=11
